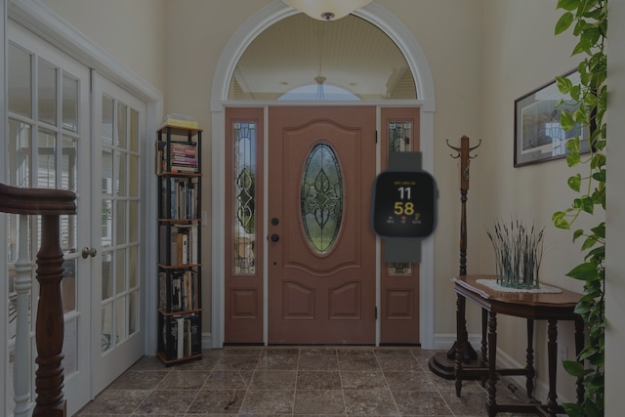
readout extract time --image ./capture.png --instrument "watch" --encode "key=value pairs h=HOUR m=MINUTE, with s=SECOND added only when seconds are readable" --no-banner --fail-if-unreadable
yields h=11 m=58
